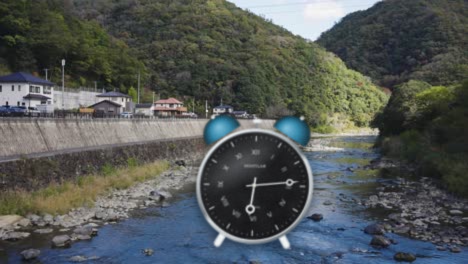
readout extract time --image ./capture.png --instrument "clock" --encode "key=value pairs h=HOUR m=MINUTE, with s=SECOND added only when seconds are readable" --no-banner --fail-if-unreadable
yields h=6 m=14
